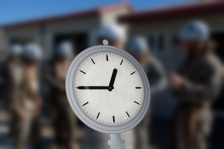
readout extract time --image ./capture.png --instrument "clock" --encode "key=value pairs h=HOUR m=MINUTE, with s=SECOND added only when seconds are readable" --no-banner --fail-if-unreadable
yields h=12 m=45
